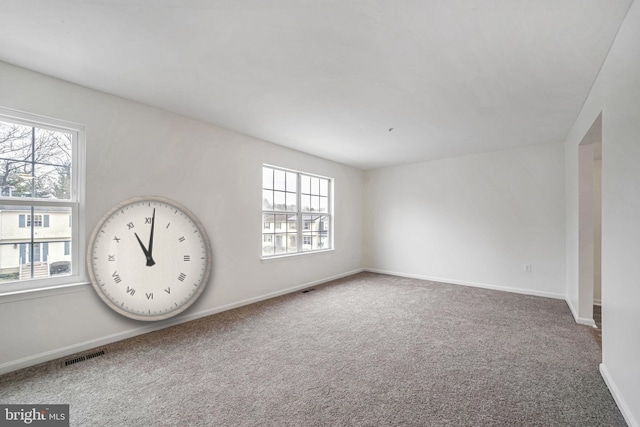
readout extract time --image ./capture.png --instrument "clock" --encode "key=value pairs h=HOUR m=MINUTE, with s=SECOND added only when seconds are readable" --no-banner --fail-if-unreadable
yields h=11 m=1
